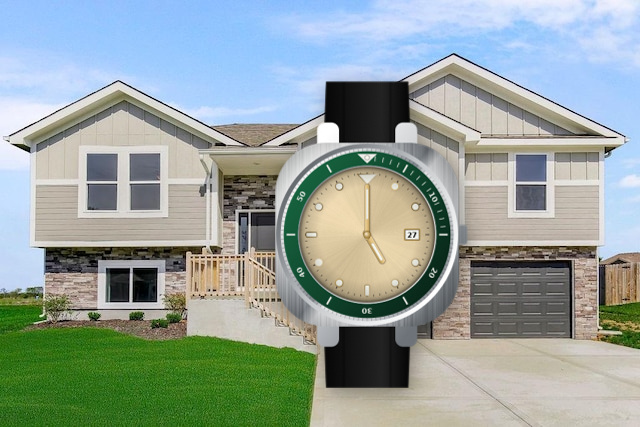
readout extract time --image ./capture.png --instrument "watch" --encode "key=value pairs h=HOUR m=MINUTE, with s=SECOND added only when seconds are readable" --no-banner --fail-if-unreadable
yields h=5 m=0
